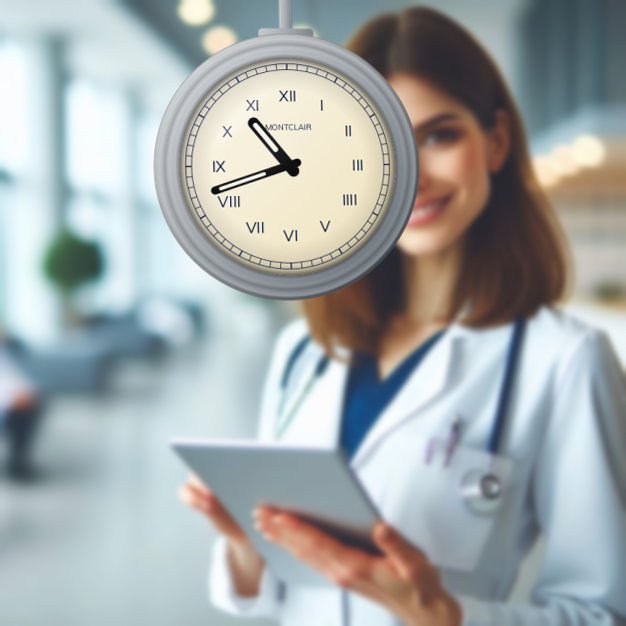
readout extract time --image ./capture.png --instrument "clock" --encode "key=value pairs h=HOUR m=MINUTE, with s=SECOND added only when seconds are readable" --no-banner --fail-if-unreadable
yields h=10 m=42
